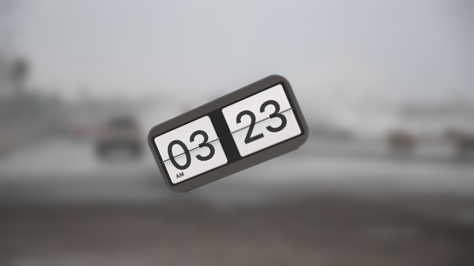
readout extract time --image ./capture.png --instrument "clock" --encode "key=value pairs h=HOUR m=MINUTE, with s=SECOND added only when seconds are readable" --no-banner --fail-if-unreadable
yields h=3 m=23
